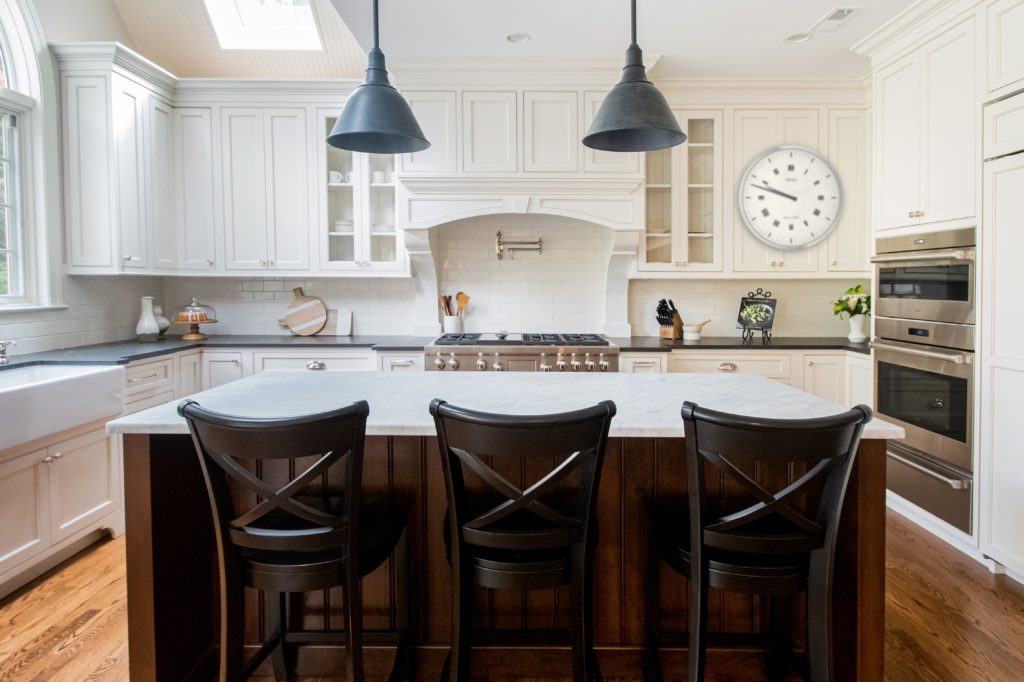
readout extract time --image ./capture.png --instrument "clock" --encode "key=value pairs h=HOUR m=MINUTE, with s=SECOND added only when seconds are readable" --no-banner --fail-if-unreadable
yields h=9 m=48
